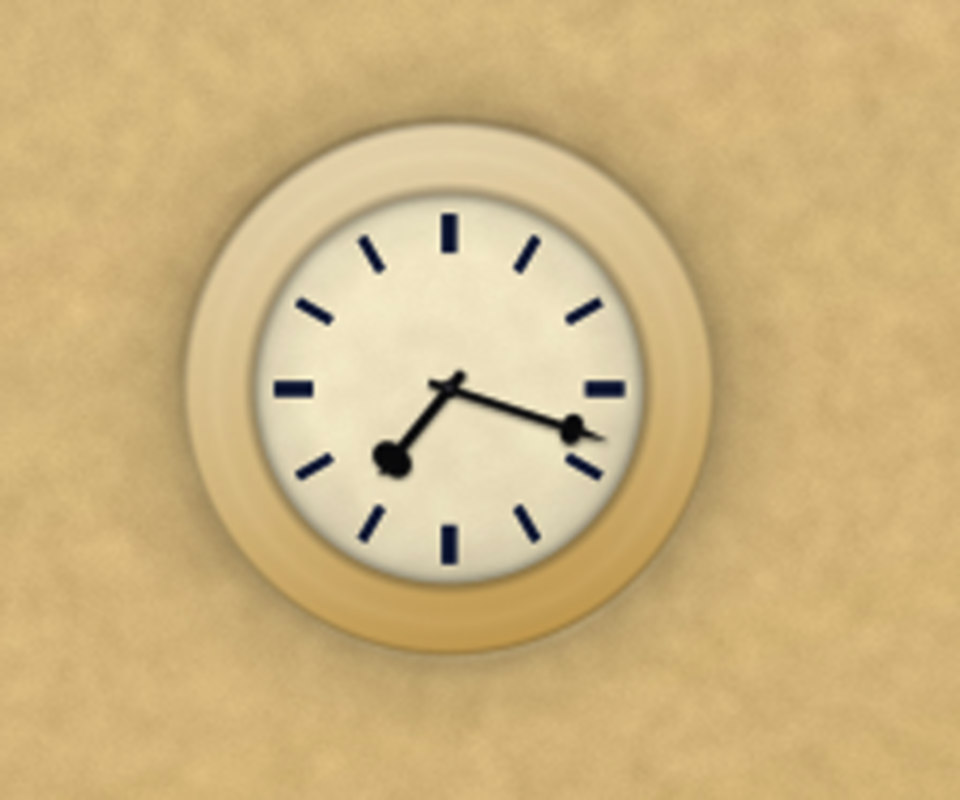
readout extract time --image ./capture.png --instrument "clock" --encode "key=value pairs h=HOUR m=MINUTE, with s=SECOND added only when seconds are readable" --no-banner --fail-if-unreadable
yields h=7 m=18
